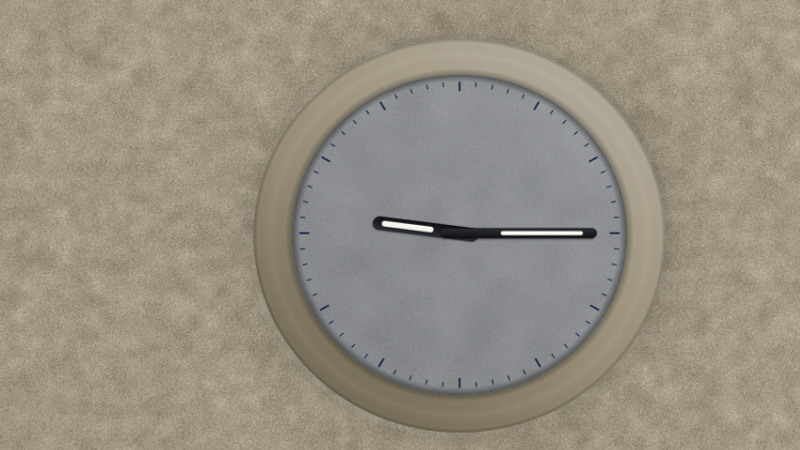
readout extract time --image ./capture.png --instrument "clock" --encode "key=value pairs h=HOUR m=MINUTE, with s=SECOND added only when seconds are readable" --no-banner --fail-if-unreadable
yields h=9 m=15
